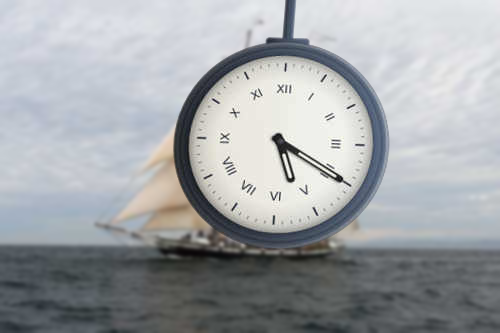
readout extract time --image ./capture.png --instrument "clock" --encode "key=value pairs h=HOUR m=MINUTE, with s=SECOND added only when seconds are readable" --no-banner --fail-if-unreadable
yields h=5 m=20
